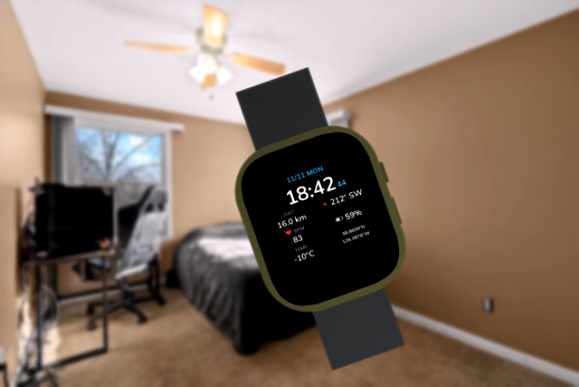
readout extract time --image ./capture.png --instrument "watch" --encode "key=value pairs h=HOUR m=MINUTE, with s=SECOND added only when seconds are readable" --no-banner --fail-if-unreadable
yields h=18 m=42 s=44
